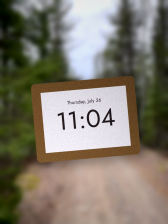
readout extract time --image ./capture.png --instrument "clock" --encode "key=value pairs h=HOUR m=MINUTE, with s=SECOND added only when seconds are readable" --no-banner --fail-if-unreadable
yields h=11 m=4
